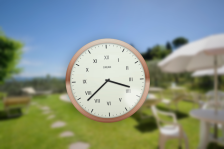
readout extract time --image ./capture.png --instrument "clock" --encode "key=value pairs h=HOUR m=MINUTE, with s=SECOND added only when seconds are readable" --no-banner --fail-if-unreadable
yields h=3 m=38
